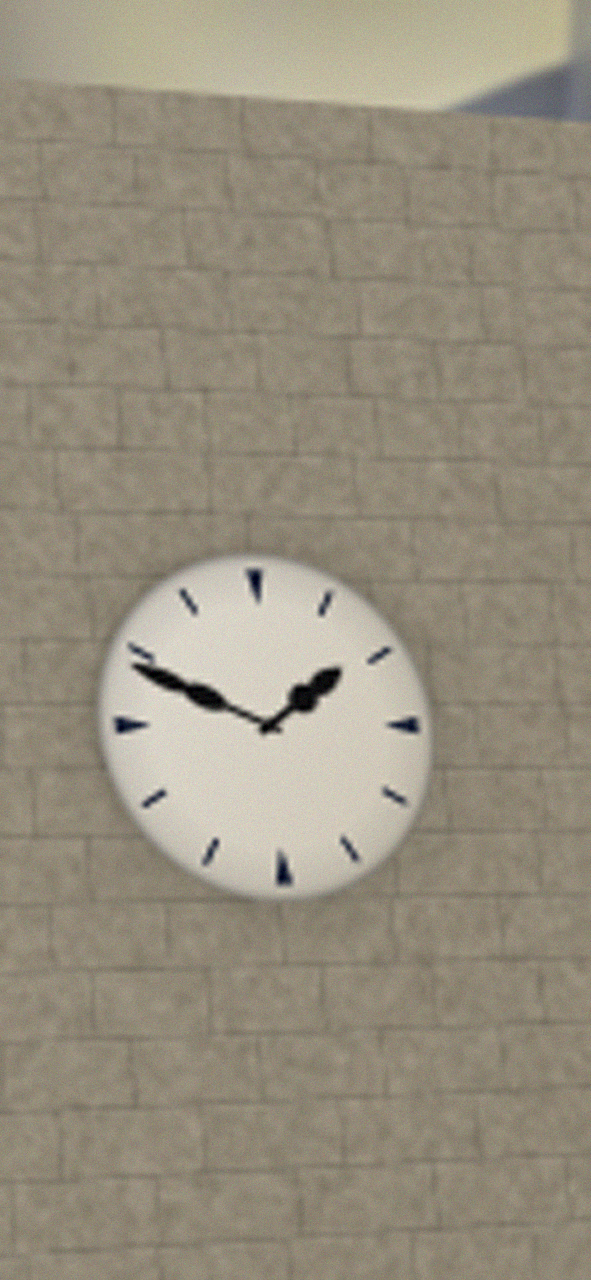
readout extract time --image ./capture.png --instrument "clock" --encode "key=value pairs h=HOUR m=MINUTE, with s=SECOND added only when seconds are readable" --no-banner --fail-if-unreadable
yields h=1 m=49
